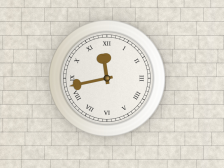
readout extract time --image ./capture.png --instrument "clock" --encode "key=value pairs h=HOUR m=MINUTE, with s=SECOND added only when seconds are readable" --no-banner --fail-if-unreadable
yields h=11 m=43
